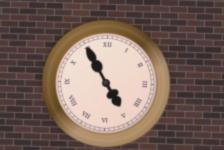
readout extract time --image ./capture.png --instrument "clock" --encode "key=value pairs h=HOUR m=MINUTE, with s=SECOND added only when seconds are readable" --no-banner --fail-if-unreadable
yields h=4 m=55
